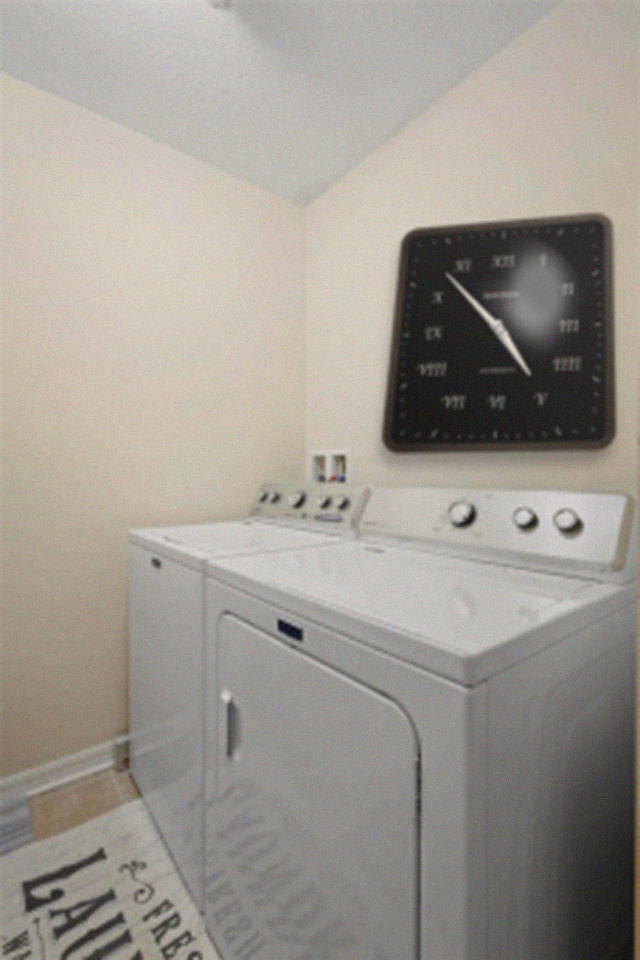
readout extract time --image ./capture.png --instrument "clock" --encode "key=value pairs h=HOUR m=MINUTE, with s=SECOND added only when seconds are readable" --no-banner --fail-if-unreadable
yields h=4 m=53
